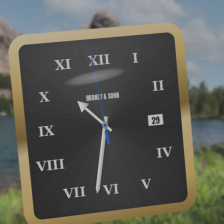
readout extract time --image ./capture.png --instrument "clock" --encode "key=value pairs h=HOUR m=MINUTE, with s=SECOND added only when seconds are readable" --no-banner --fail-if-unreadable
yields h=10 m=31 s=59
